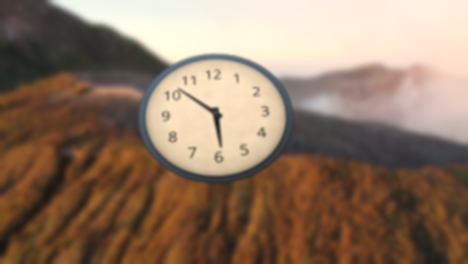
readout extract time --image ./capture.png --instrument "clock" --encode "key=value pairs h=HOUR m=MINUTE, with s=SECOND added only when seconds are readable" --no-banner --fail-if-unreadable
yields h=5 m=52
